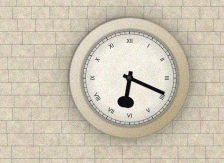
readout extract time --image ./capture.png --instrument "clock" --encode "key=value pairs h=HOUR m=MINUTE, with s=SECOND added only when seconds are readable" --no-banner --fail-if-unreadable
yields h=6 m=19
